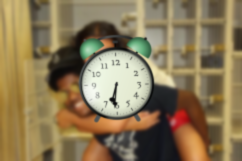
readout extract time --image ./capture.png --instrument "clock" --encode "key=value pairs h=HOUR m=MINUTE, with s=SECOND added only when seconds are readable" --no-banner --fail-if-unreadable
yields h=6 m=31
